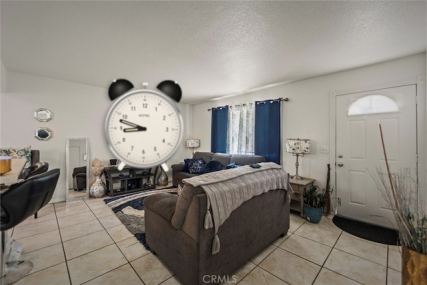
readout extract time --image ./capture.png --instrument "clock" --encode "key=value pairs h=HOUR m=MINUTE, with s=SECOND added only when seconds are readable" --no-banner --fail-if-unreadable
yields h=8 m=48
